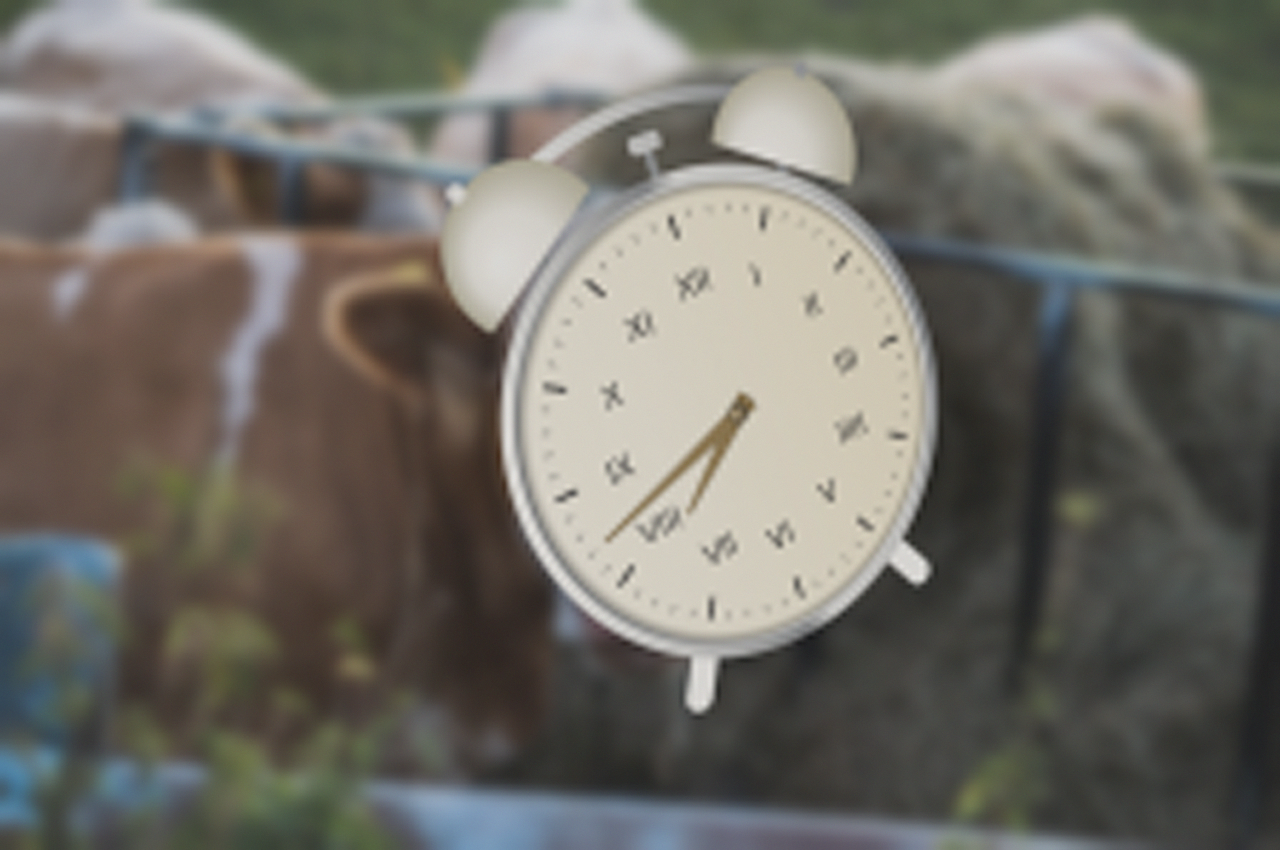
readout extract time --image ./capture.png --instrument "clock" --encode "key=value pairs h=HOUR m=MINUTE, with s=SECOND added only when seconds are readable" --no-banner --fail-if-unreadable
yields h=7 m=42
